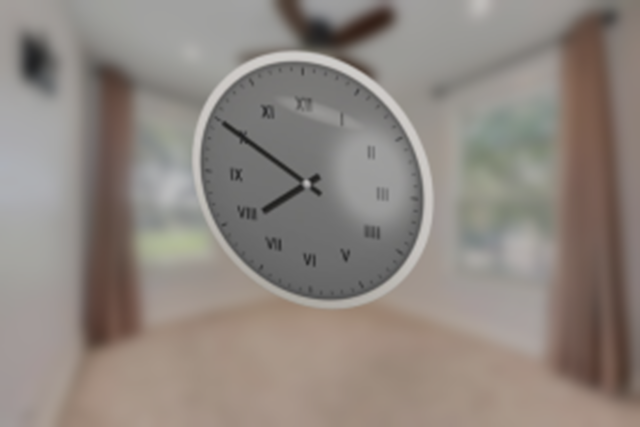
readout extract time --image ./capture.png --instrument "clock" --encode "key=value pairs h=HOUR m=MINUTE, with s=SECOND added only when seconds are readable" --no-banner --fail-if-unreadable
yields h=7 m=50
